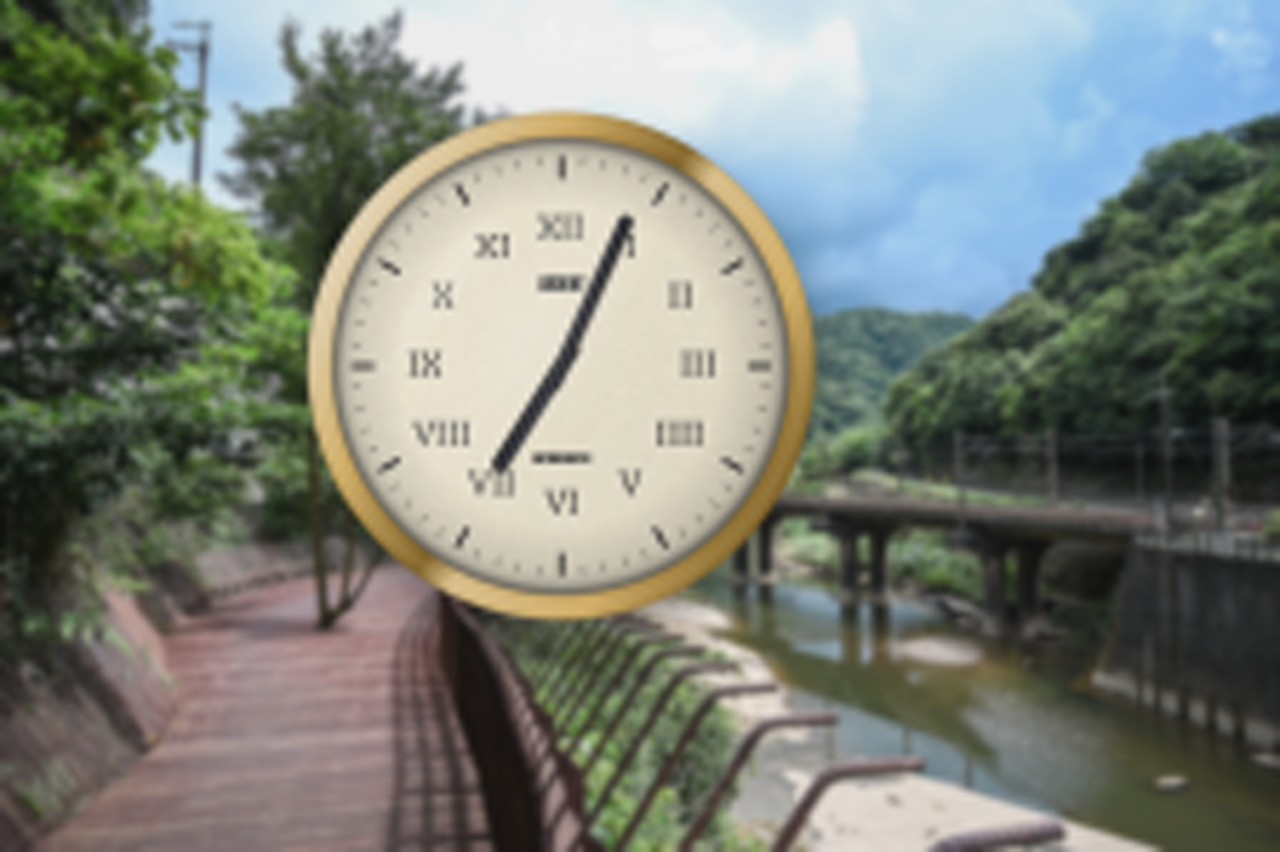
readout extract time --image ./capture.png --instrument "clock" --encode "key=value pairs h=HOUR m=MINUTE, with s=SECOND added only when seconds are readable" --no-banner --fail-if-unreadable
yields h=7 m=4
